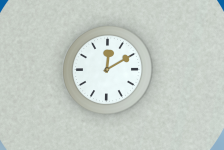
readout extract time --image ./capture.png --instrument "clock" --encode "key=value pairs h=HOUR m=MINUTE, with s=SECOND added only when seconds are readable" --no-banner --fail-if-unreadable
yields h=12 m=10
